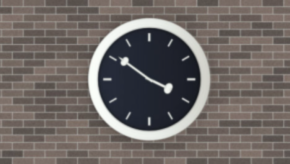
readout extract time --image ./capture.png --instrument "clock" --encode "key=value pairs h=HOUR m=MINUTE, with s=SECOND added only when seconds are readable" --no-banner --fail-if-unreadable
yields h=3 m=51
